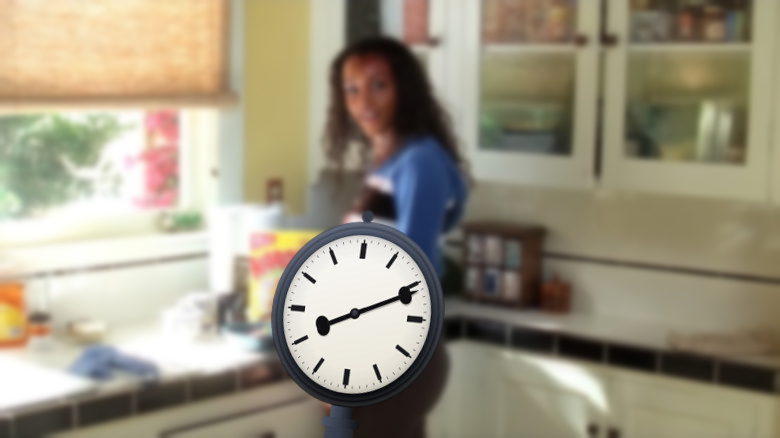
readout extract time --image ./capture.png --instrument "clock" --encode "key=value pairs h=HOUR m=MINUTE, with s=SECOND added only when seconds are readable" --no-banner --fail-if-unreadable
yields h=8 m=11
